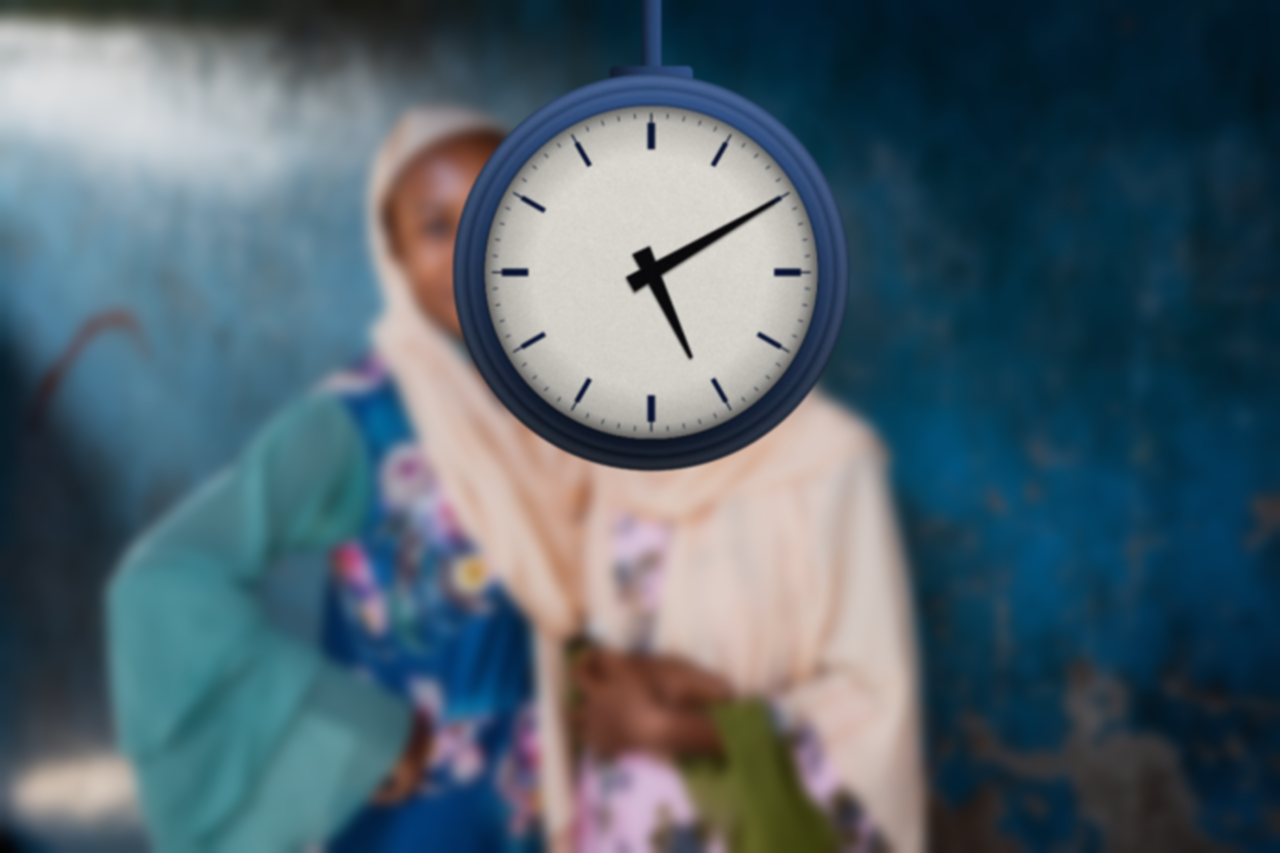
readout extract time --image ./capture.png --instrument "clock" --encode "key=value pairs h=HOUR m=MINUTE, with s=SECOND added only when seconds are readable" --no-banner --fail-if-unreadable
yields h=5 m=10
